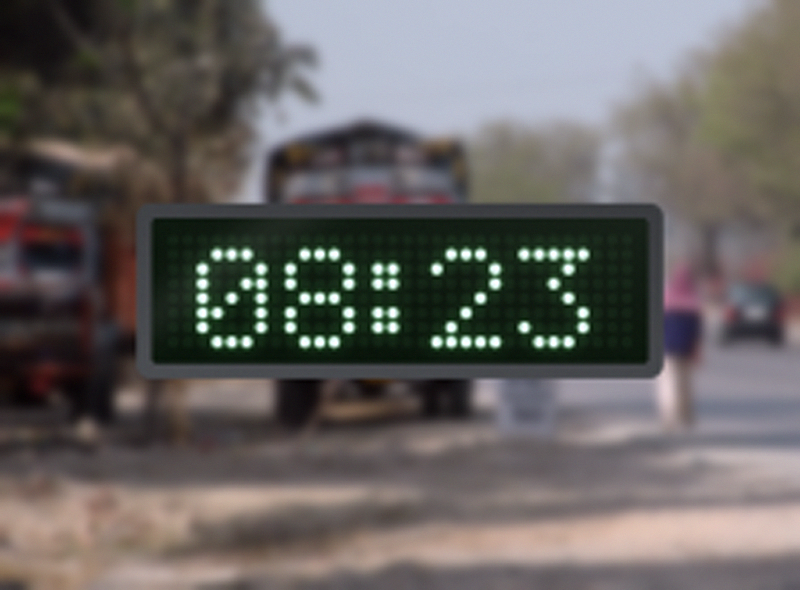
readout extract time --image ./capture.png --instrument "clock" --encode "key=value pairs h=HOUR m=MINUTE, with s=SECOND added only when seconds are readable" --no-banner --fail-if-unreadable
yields h=8 m=23
